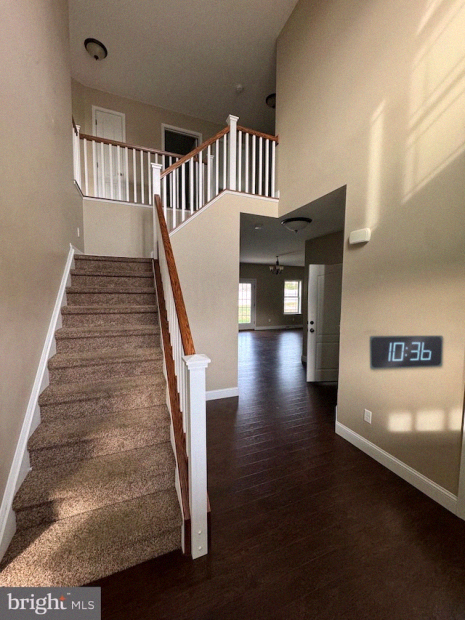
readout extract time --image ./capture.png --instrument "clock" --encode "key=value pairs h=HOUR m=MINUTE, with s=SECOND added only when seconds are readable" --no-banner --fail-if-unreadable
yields h=10 m=36
